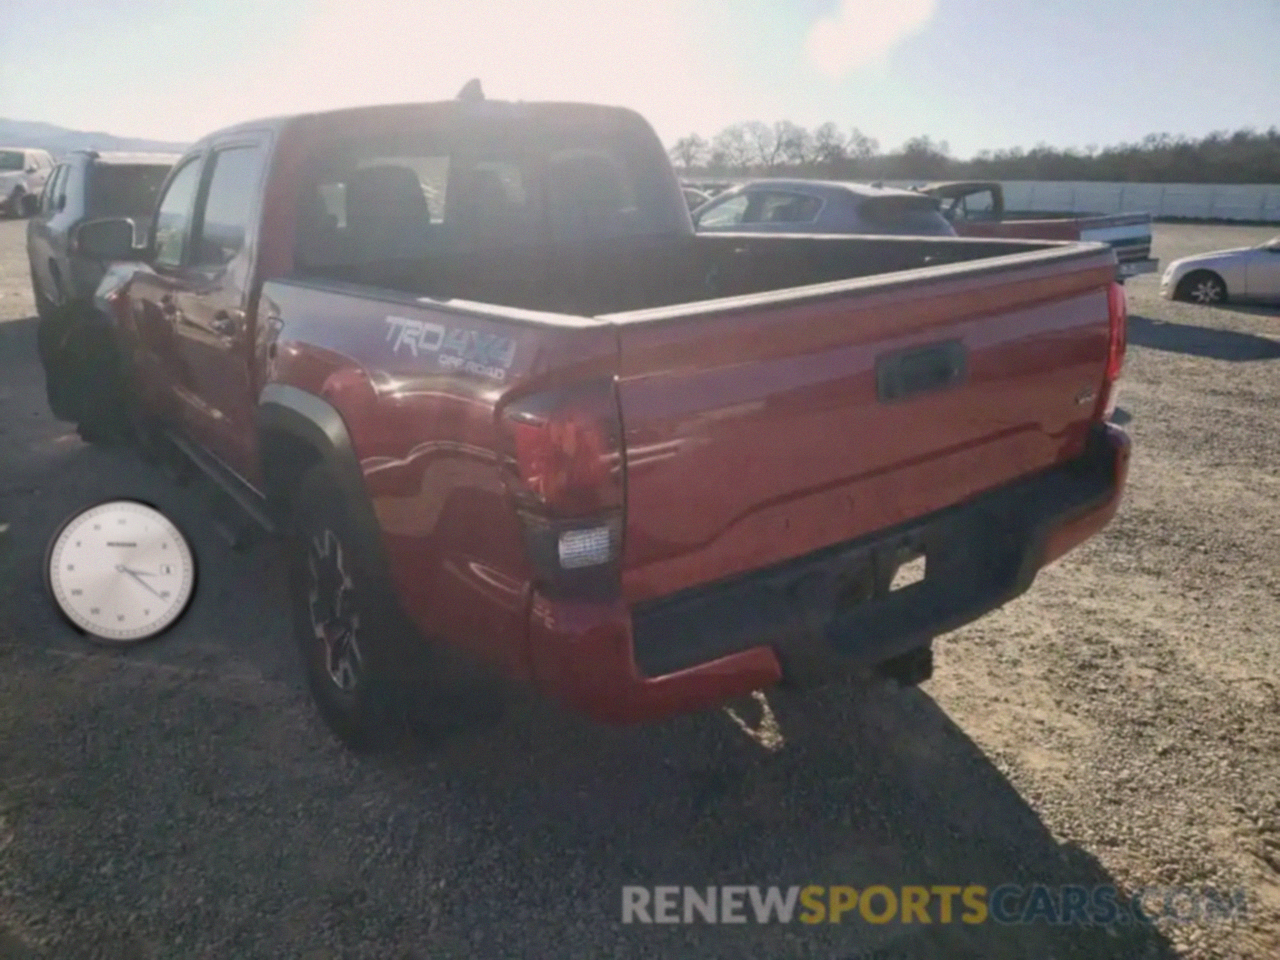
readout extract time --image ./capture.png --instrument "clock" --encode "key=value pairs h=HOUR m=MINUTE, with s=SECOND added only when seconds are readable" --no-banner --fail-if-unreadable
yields h=3 m=21
